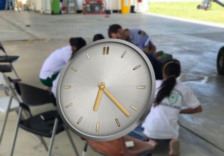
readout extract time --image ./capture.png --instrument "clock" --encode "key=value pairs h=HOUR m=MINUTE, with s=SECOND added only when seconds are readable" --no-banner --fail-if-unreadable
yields h=6 m=22
